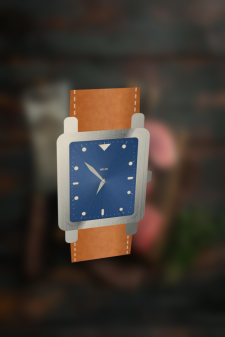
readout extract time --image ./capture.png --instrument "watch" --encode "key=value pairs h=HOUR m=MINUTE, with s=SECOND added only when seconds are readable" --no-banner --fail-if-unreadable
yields h=6 m=53
